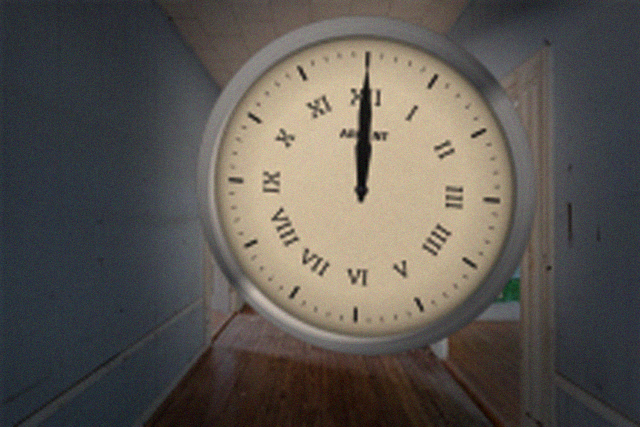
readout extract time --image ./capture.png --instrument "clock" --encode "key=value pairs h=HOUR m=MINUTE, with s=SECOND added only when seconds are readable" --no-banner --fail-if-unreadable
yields h=12 m=0
